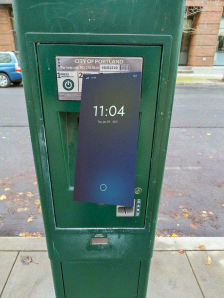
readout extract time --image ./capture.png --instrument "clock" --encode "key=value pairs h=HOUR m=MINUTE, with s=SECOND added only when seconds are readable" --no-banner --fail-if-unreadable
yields h=11 m=4
